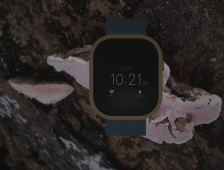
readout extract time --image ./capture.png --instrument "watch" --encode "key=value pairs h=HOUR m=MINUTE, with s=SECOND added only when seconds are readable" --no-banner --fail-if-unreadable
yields h=10 m=21
